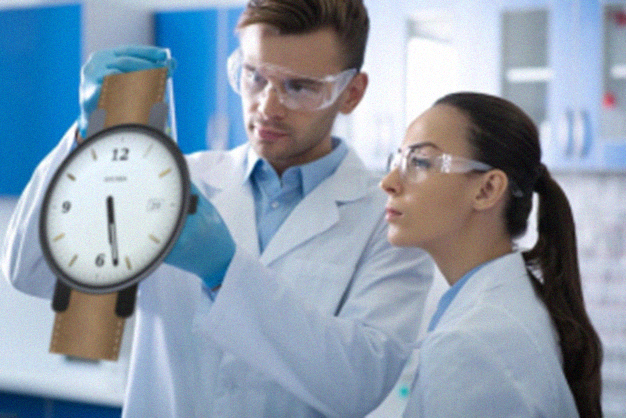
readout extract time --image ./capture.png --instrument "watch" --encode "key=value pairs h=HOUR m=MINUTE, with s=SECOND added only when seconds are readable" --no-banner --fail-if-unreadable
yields h=5 m=27
